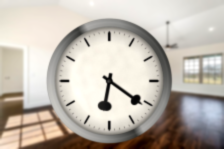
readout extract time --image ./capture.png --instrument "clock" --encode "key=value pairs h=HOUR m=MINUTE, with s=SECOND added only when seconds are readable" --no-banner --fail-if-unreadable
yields h=6 m=21
